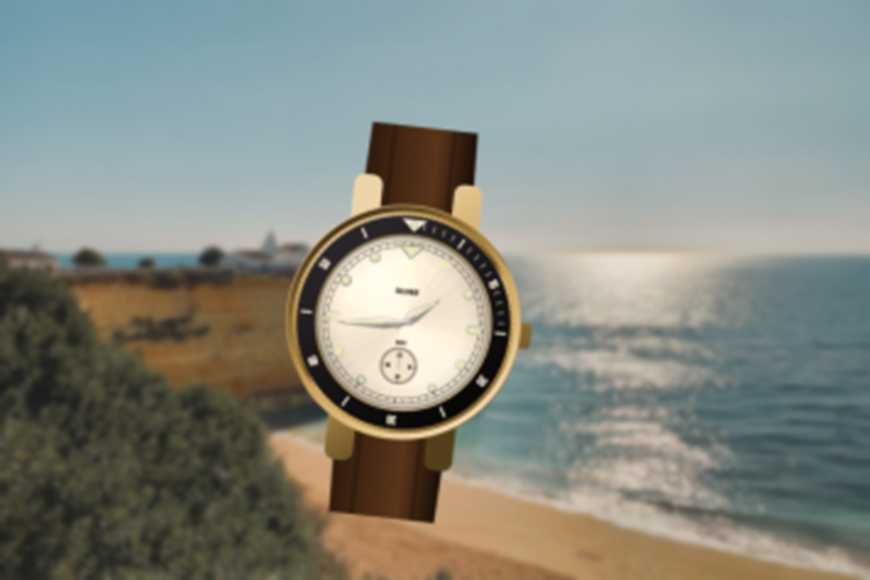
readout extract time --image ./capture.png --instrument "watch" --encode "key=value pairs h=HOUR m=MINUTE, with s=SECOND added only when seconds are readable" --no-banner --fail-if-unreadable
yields h=1 m=44
